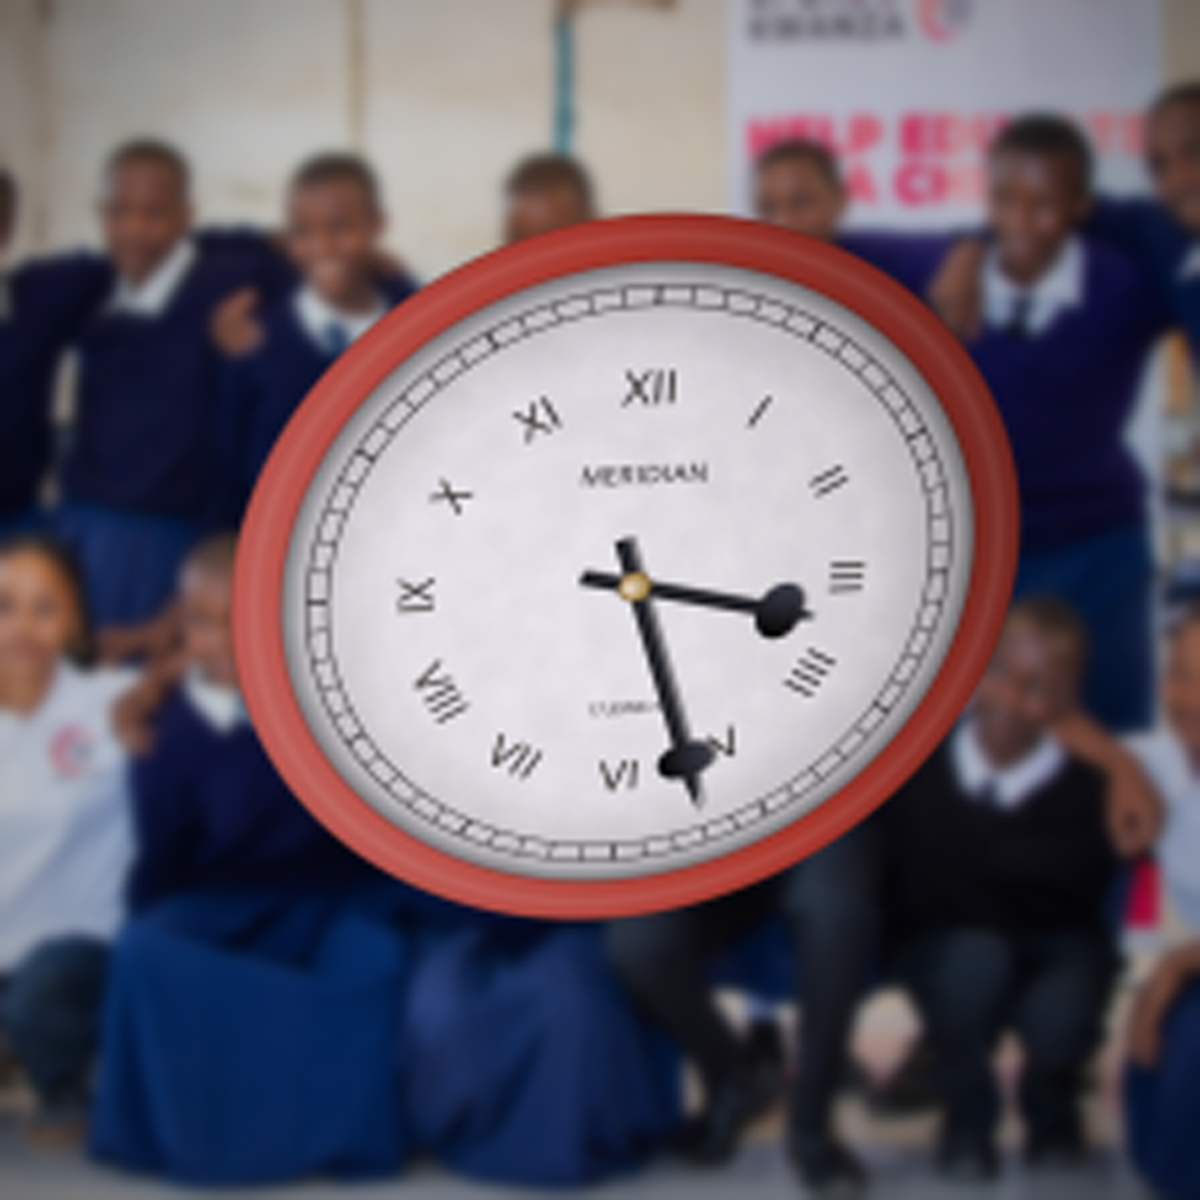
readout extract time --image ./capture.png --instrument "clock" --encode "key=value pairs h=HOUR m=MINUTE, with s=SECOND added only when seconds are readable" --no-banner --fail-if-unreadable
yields h=3 m=27
